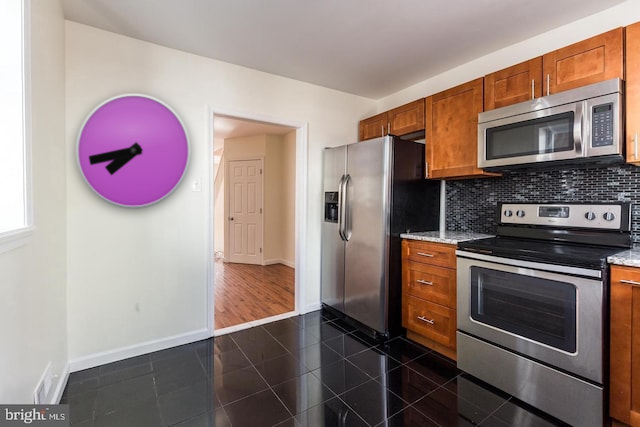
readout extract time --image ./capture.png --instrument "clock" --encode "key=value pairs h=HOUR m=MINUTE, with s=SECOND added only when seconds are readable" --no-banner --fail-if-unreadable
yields h=7 m=43
